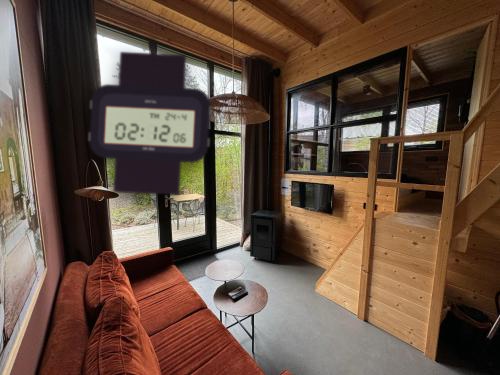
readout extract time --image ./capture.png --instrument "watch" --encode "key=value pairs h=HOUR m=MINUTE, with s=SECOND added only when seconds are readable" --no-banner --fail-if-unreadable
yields h=2 m=12
